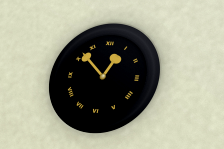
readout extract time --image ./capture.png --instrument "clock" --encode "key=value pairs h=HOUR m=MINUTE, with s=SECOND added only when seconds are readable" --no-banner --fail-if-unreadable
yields h=12 m=52
